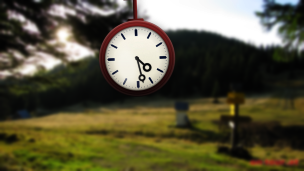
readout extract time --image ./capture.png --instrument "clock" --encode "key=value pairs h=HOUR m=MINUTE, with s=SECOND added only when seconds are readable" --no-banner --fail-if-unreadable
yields h=4 m=28
